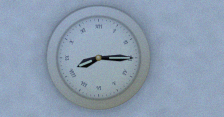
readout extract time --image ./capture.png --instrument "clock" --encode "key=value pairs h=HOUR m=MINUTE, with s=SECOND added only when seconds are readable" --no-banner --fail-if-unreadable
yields h=8 m=15
